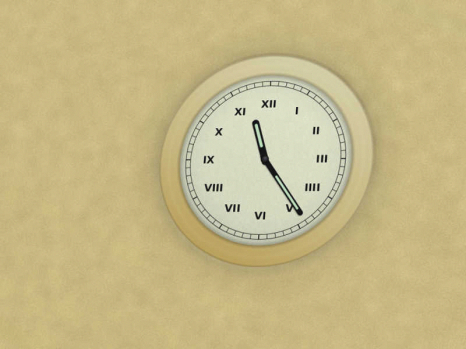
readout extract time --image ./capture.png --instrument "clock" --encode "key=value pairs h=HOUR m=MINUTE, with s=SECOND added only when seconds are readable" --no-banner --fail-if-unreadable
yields h=11 m=24
